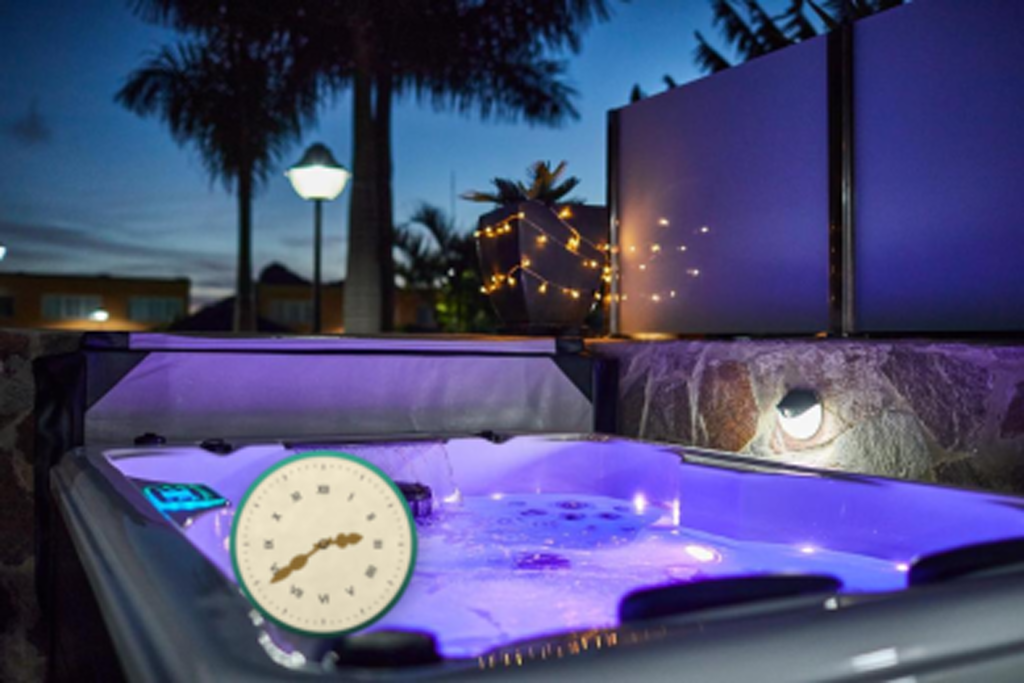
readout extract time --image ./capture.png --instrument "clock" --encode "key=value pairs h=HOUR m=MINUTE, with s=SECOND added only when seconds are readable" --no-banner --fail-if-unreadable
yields h=2 m=39
